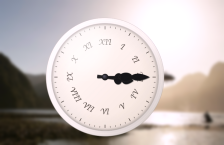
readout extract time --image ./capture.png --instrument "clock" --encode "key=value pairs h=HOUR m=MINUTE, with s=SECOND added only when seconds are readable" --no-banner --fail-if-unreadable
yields h=3 m=15
